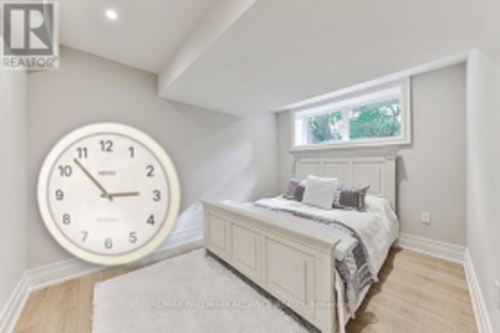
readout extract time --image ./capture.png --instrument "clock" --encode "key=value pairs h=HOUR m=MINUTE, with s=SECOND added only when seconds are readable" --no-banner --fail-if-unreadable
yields h=2 m=53
